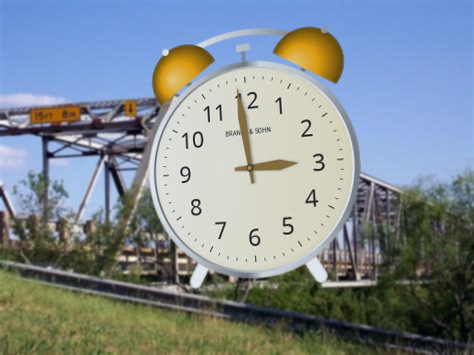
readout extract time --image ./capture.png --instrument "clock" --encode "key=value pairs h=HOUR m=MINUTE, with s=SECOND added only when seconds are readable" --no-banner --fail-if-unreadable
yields h=2 m=59
